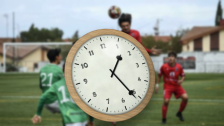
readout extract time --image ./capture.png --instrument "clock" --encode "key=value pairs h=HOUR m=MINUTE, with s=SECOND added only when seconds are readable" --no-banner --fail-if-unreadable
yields h=1 m=26
